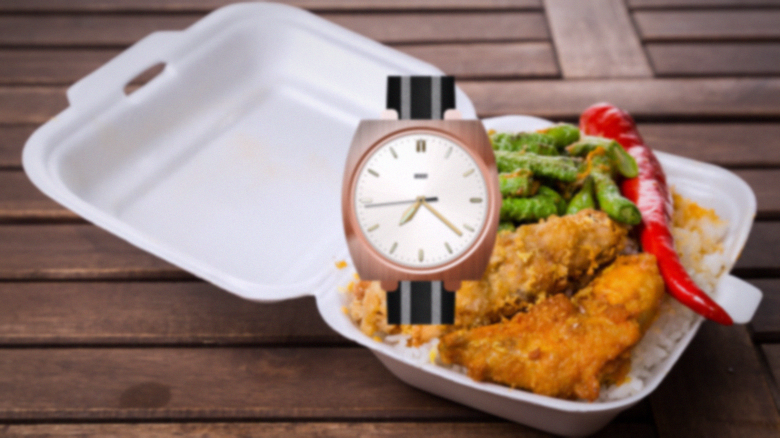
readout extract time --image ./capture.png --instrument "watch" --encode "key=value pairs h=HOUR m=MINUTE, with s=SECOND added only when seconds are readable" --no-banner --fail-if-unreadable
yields h=7 m=21 s=44
